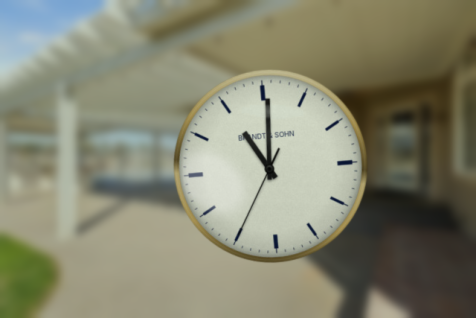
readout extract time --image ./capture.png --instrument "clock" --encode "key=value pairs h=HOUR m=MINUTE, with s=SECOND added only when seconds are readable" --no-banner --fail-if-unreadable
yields h=11 m=0 s=35
